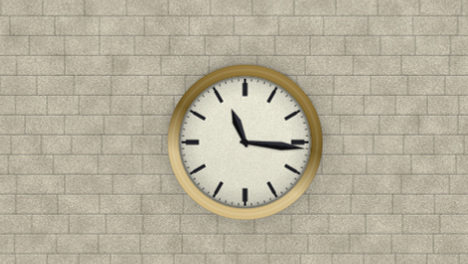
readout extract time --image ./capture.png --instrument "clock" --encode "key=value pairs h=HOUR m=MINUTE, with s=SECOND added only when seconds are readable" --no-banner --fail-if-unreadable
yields h=11 m=16
